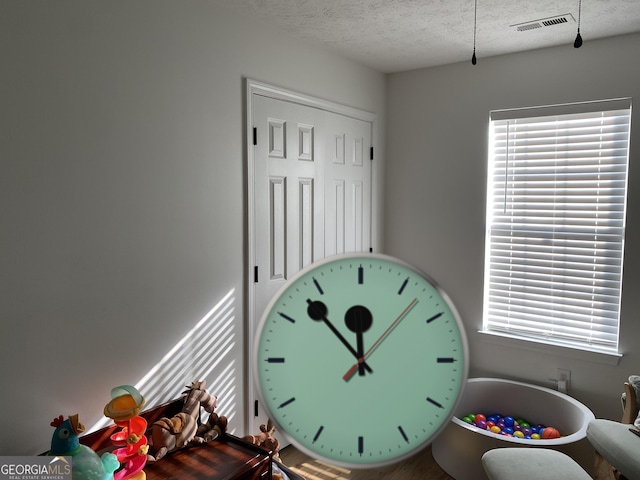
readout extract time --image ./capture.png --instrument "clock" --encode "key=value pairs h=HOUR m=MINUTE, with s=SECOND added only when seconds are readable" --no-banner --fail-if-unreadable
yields h=11 m=53 s=7
